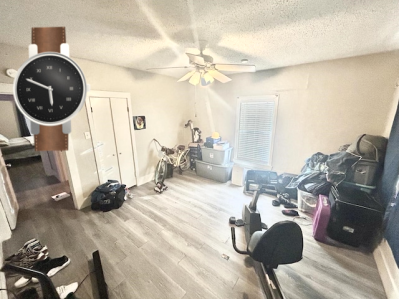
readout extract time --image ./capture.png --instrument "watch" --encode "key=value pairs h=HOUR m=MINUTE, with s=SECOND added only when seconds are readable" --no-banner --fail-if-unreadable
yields h=5 m=49
